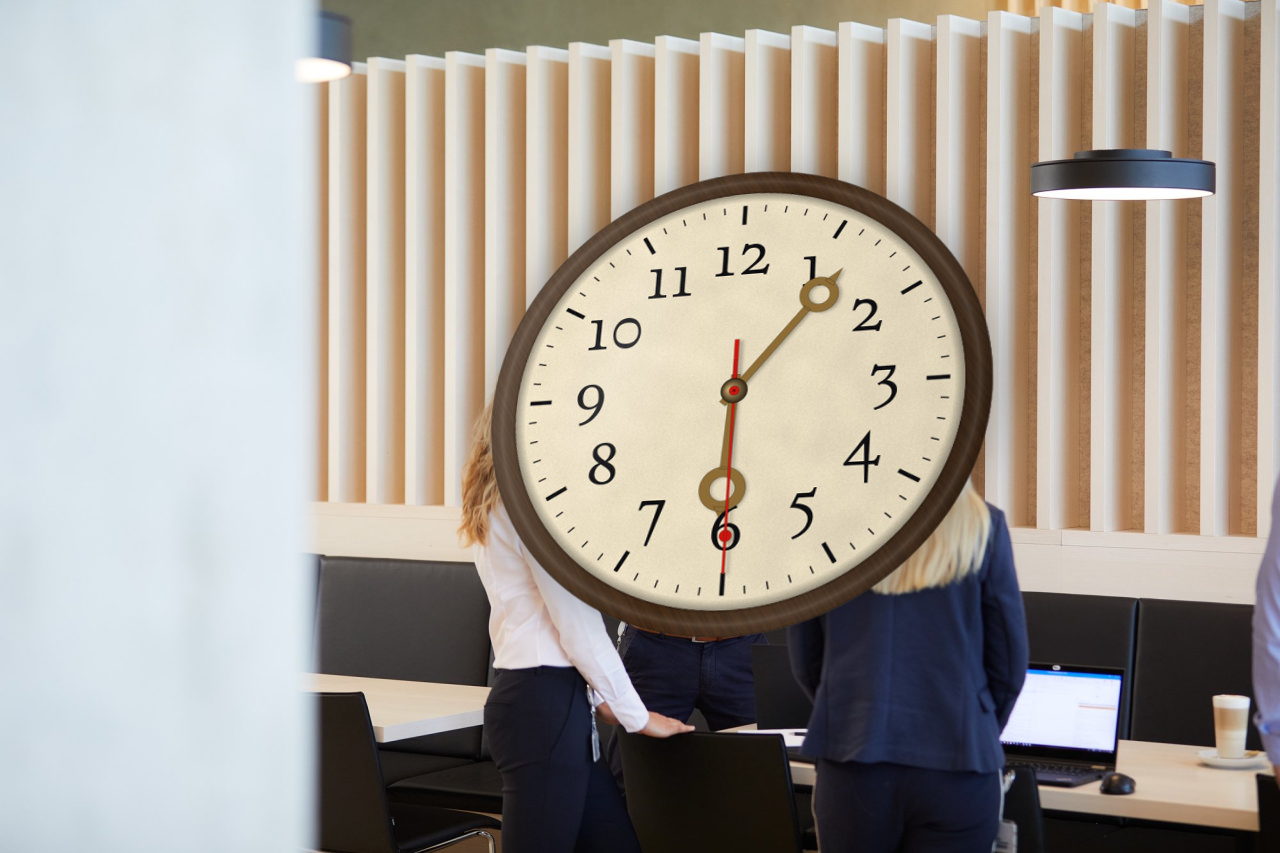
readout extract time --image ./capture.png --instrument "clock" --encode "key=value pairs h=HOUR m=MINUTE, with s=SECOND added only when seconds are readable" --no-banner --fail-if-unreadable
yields h=6 m=6 s=30
